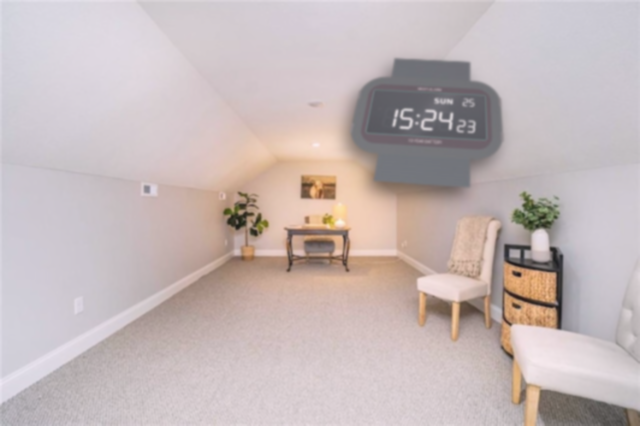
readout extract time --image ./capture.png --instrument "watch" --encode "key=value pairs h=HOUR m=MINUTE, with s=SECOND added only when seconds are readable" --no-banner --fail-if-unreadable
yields h=15 m=24 s=23
